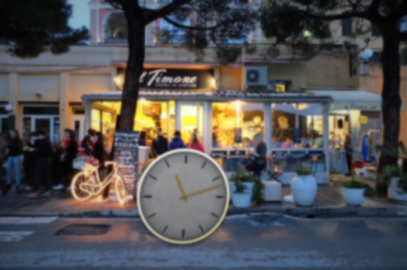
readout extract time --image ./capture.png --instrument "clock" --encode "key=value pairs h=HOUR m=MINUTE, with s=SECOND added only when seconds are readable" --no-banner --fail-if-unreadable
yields h=11 m=12
